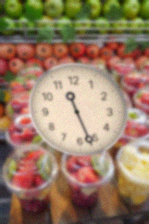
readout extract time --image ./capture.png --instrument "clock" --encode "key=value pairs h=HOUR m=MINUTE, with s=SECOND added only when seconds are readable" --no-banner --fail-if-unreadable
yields h=11 m=27
